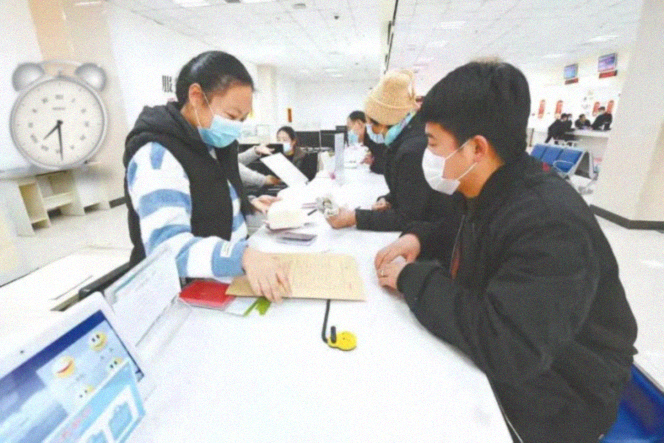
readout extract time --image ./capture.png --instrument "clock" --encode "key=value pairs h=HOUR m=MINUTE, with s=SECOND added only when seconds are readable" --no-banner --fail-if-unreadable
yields h=7 m=29
